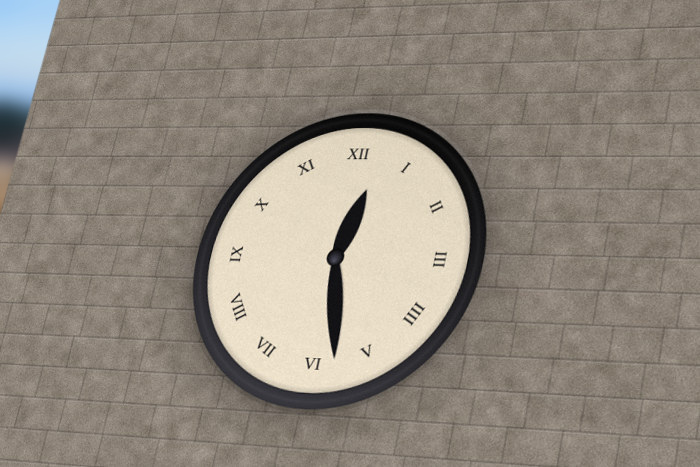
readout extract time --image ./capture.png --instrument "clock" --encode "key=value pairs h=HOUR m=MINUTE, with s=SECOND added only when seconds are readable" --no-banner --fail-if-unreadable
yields h=12 m=28
